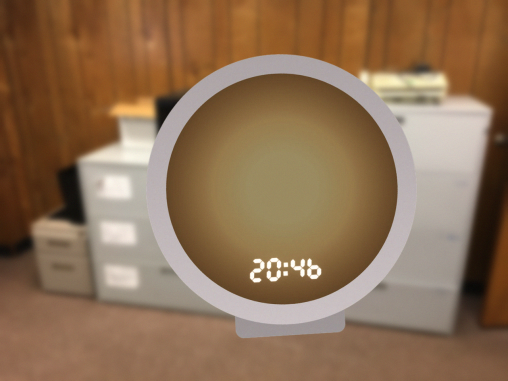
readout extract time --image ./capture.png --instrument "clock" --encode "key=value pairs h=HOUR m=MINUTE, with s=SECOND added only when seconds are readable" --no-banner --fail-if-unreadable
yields h=20 m=46
